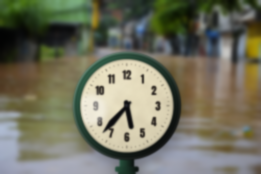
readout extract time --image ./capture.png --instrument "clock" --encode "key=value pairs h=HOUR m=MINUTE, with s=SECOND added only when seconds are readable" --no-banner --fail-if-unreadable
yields h=5 m=37
